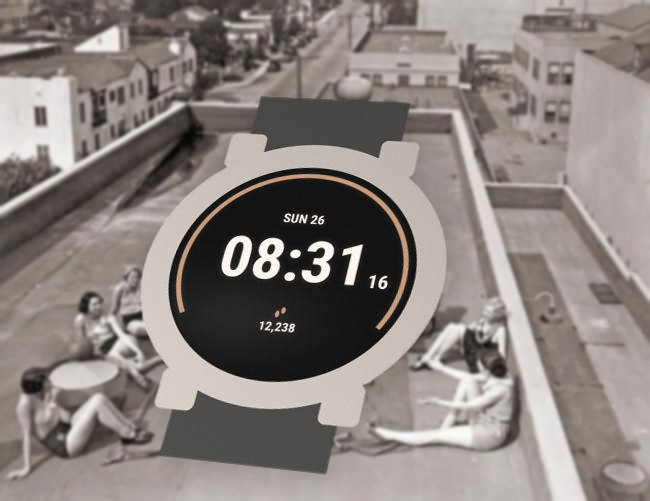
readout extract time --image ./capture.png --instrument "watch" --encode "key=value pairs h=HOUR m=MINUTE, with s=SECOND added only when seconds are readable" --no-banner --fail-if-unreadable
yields h=8 m=31 s=16
